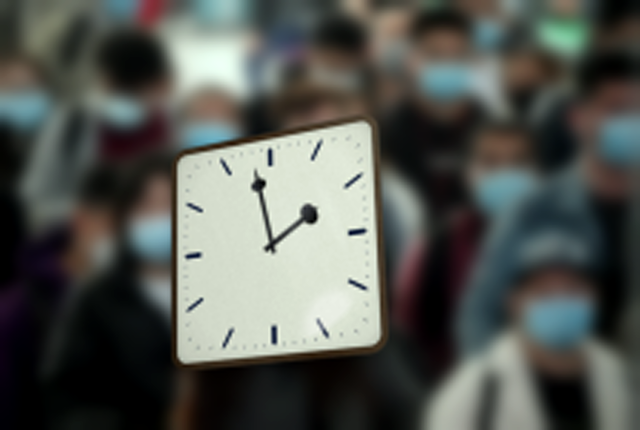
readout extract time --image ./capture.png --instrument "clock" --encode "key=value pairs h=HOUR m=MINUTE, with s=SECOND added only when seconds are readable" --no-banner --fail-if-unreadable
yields h=1 m=58
